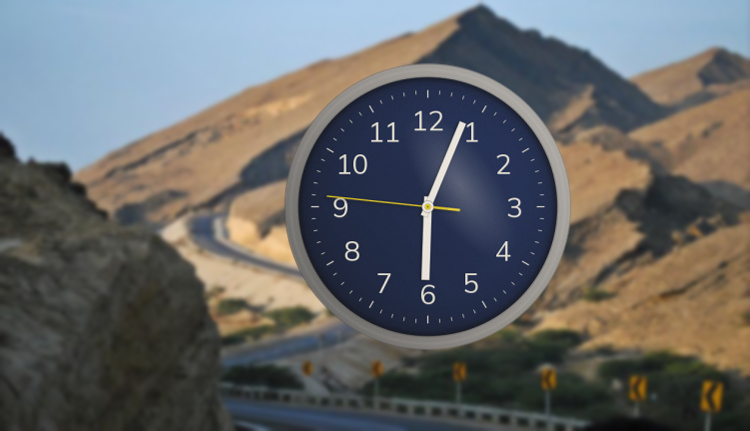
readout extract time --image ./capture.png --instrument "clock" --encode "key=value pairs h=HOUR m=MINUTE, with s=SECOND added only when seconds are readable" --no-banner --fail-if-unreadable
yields h=6 m=3 s=46
